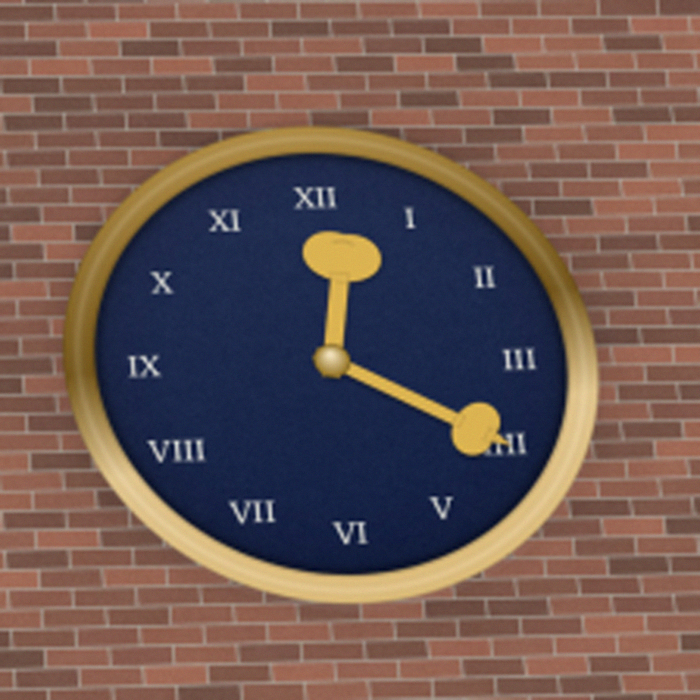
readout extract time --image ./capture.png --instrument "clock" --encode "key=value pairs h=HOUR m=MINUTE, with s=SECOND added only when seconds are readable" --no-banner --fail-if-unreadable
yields h=12 m=20
